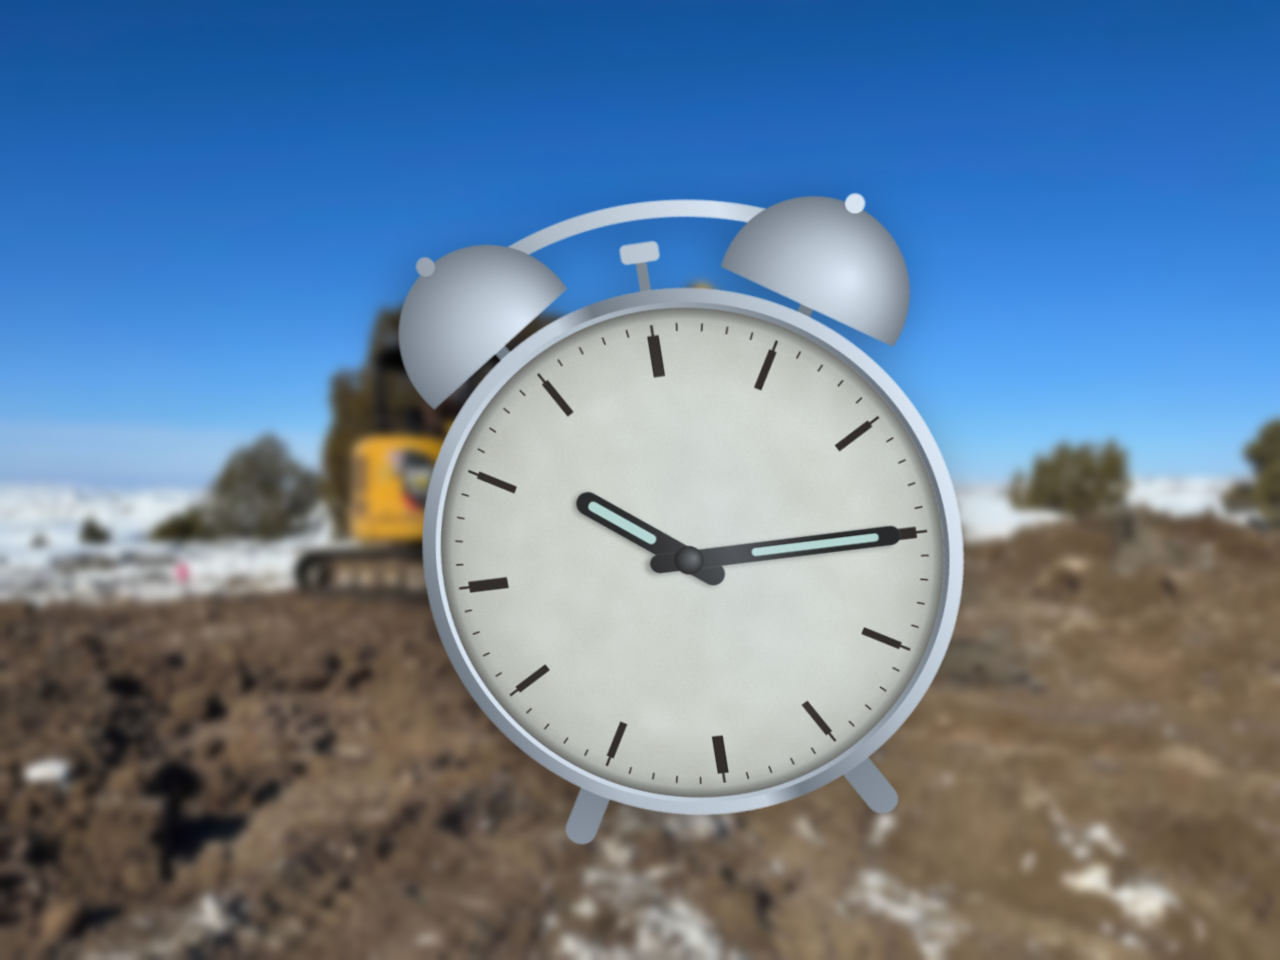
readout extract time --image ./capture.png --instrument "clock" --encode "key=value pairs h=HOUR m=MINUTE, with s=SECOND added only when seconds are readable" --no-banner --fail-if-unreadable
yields h=10 m=15
